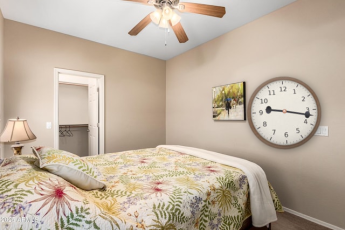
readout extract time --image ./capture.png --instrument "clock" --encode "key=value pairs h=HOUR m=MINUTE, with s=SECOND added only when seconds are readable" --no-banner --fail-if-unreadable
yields h=9 m=17
